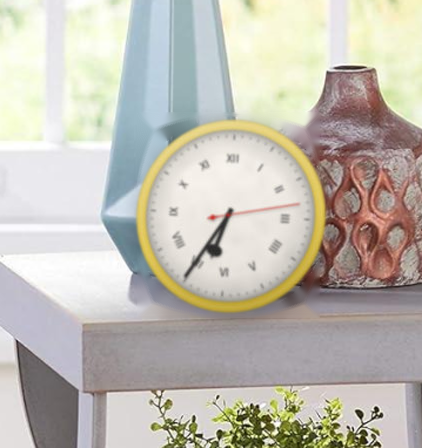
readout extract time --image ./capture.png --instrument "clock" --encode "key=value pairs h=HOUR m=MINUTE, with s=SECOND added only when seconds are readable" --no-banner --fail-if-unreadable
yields h=6 m=35 s=13
